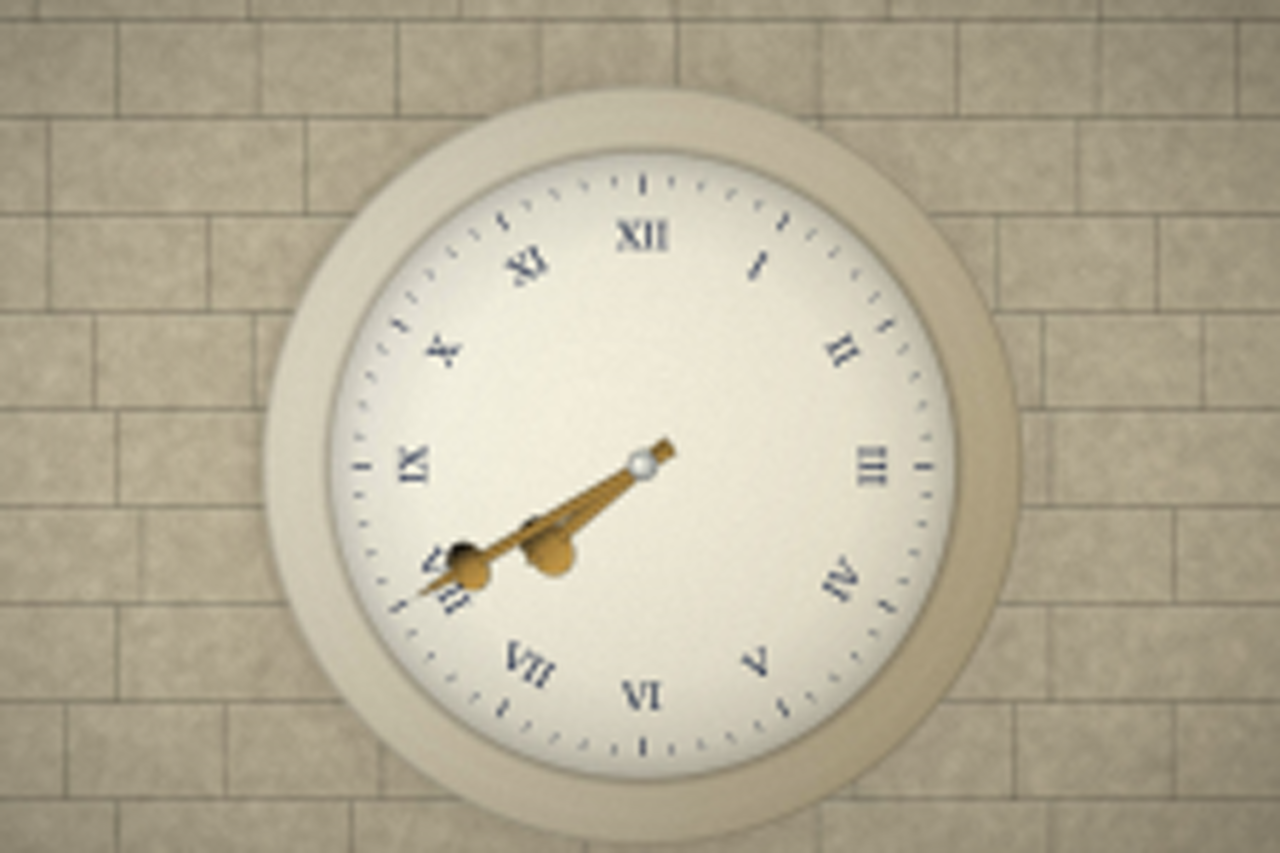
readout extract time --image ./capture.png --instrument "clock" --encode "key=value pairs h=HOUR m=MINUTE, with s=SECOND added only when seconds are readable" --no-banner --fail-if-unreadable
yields h=7 m=40
